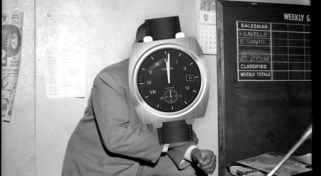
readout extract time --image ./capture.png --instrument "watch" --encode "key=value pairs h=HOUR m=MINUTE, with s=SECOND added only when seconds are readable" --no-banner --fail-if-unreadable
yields h=12 m=1
